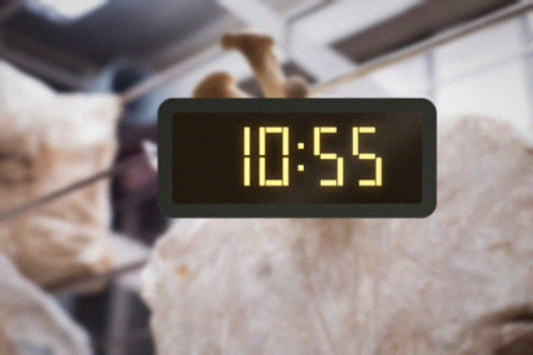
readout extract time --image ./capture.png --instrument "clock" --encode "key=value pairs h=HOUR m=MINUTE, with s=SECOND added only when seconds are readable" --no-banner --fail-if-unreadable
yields h=10 m=55
